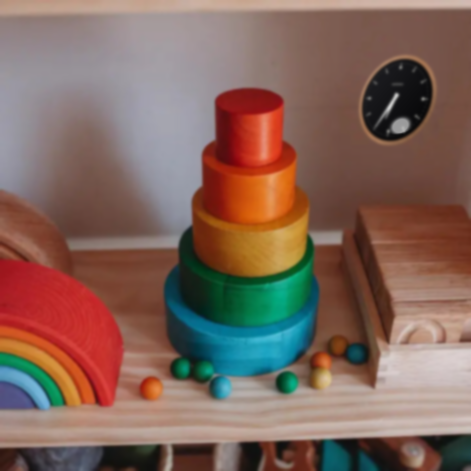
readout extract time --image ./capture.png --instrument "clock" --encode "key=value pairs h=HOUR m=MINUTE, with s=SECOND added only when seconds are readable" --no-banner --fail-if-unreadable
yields h=6 m=35
